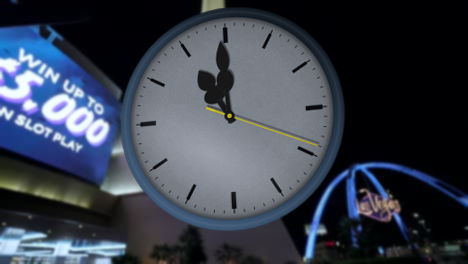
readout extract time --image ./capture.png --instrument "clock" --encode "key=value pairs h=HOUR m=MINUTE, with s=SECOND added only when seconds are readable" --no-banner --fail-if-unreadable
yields h=10 m=59 s=19
